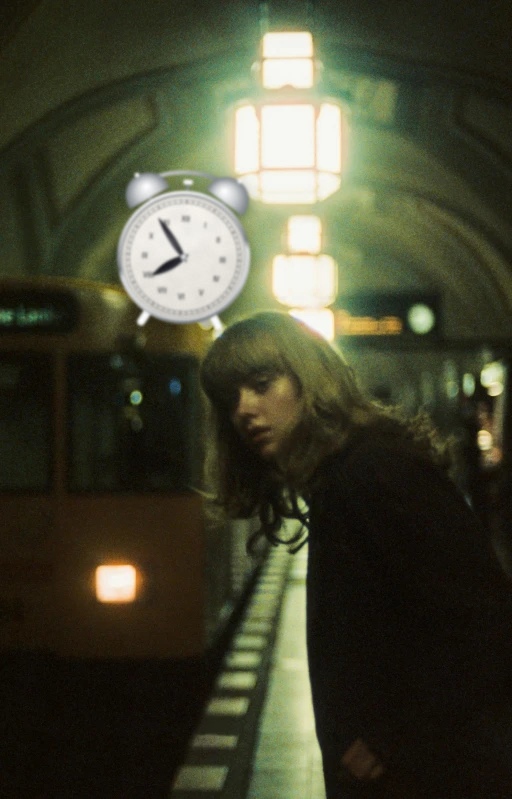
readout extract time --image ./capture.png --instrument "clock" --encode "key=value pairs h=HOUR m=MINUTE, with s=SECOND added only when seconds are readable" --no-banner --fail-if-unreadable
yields h=7 m=54
